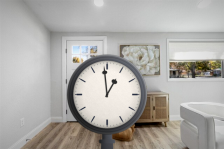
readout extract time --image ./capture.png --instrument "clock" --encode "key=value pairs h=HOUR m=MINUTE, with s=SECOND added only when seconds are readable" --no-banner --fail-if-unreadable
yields h=12 m=59
